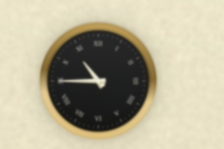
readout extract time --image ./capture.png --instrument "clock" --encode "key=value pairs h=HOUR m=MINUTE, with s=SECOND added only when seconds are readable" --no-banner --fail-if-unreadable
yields h=10 m=45
